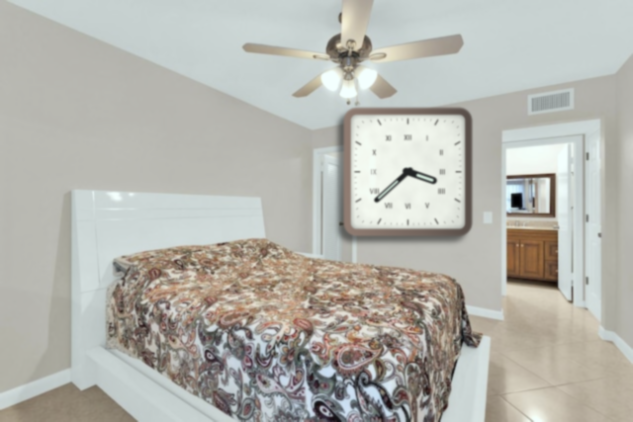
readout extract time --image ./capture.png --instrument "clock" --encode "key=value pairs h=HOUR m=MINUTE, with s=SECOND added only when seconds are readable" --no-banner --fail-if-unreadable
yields h=3 m=38
